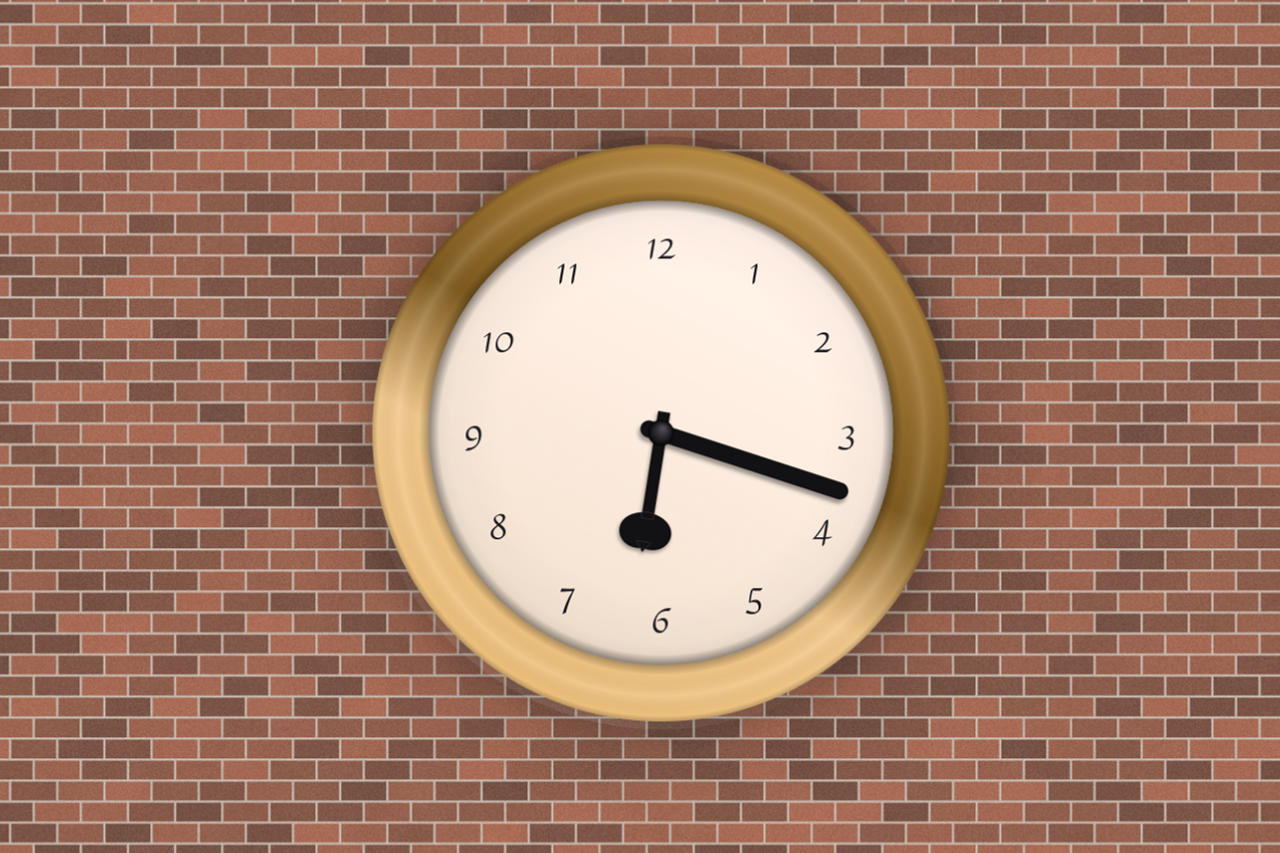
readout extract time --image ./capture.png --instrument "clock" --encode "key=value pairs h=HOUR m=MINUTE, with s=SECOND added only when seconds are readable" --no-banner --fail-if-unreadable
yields h=6 m=18
